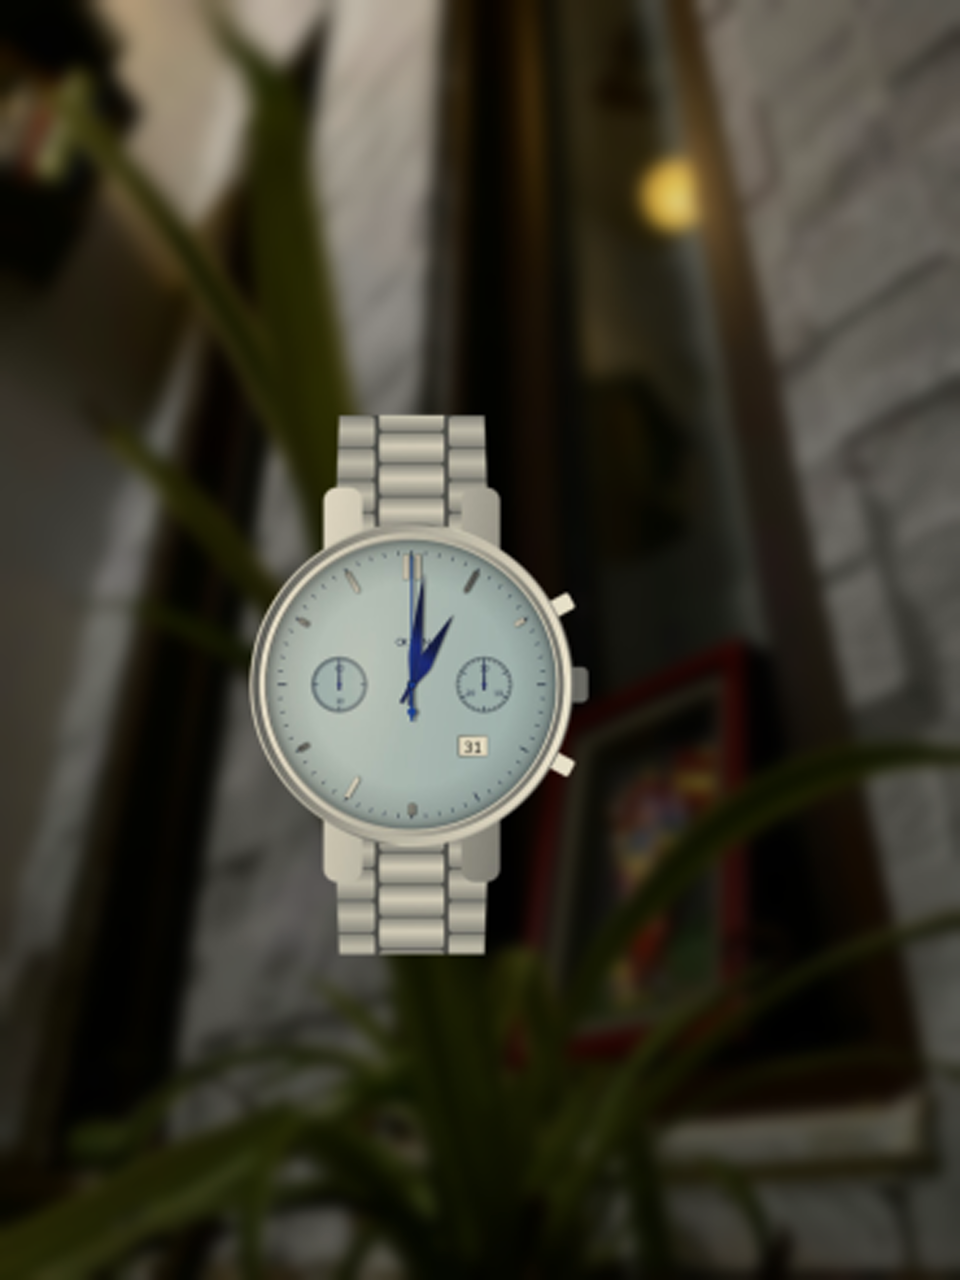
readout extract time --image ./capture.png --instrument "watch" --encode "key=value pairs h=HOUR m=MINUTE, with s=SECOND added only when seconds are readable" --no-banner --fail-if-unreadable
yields h=1 m=1
